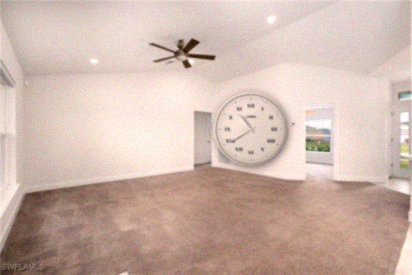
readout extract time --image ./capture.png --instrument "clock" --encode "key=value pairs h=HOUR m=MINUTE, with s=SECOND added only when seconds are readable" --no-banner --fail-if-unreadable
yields h=10 m=40
